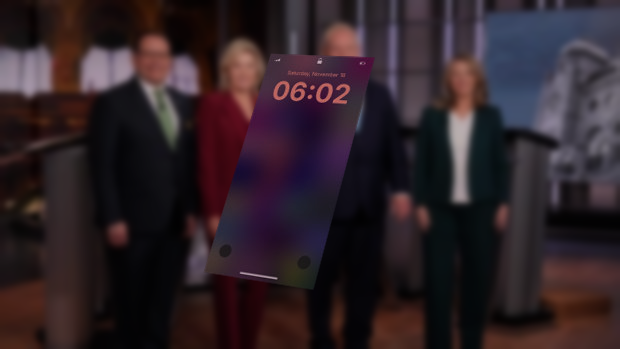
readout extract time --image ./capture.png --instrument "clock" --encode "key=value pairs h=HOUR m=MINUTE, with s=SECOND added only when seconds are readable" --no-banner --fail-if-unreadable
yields h=6 m=2
